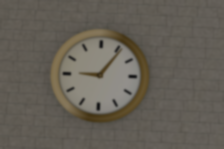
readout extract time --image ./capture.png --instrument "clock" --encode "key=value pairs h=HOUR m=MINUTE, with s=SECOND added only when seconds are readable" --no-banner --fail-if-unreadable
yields h=9 m=6
